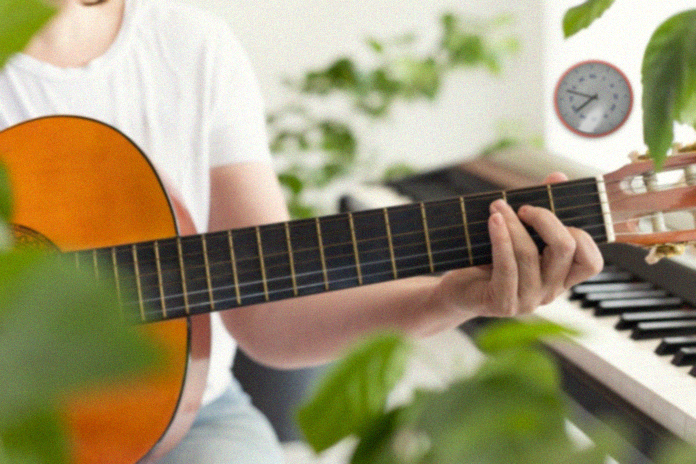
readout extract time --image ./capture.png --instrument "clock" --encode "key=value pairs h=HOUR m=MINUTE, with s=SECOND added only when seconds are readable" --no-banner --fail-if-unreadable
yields h=7 m=48
